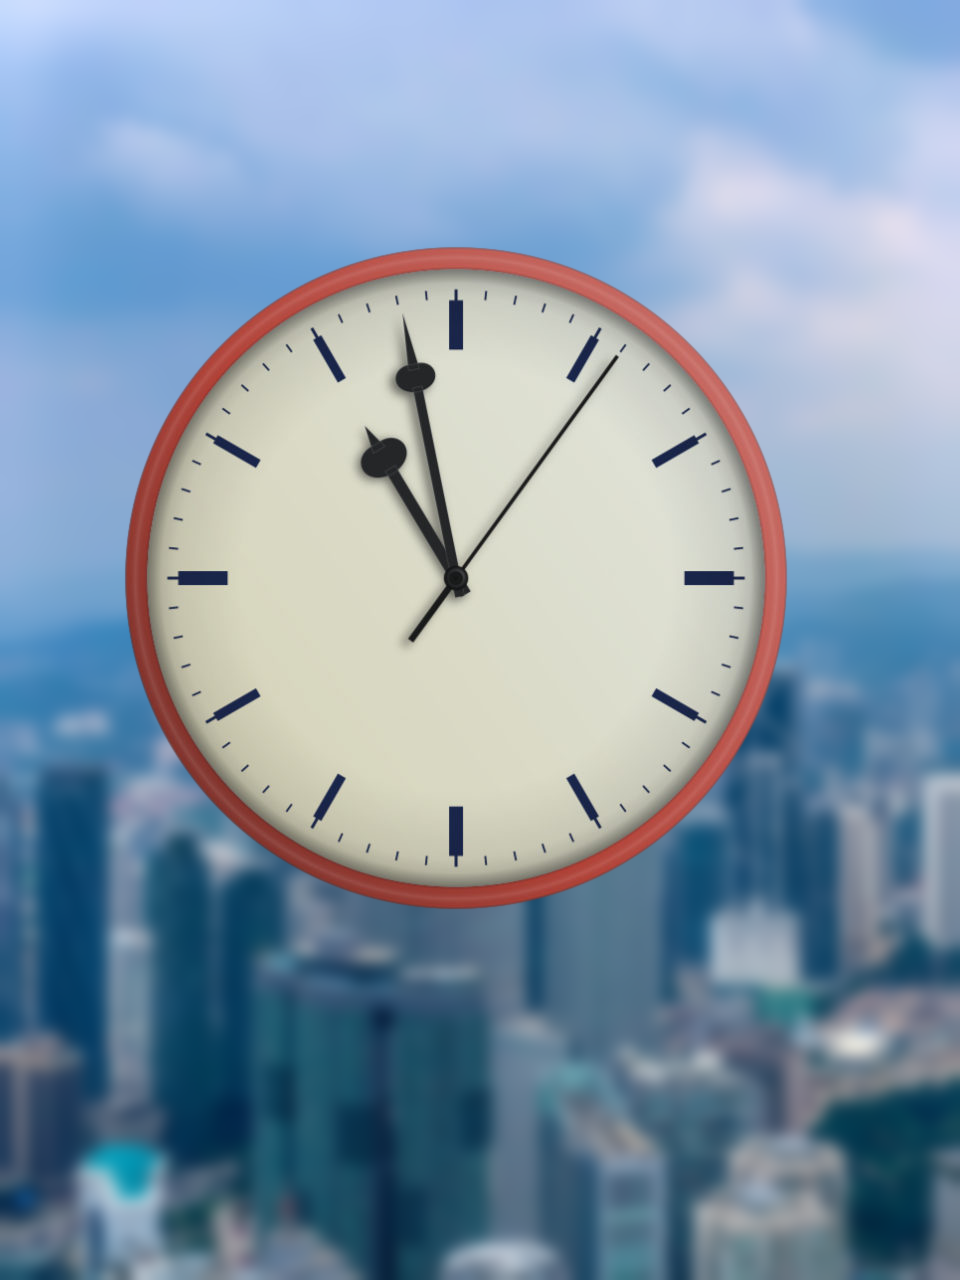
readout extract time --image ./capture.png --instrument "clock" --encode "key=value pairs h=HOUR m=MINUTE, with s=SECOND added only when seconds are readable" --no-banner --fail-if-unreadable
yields h=10 m=58 s=6
